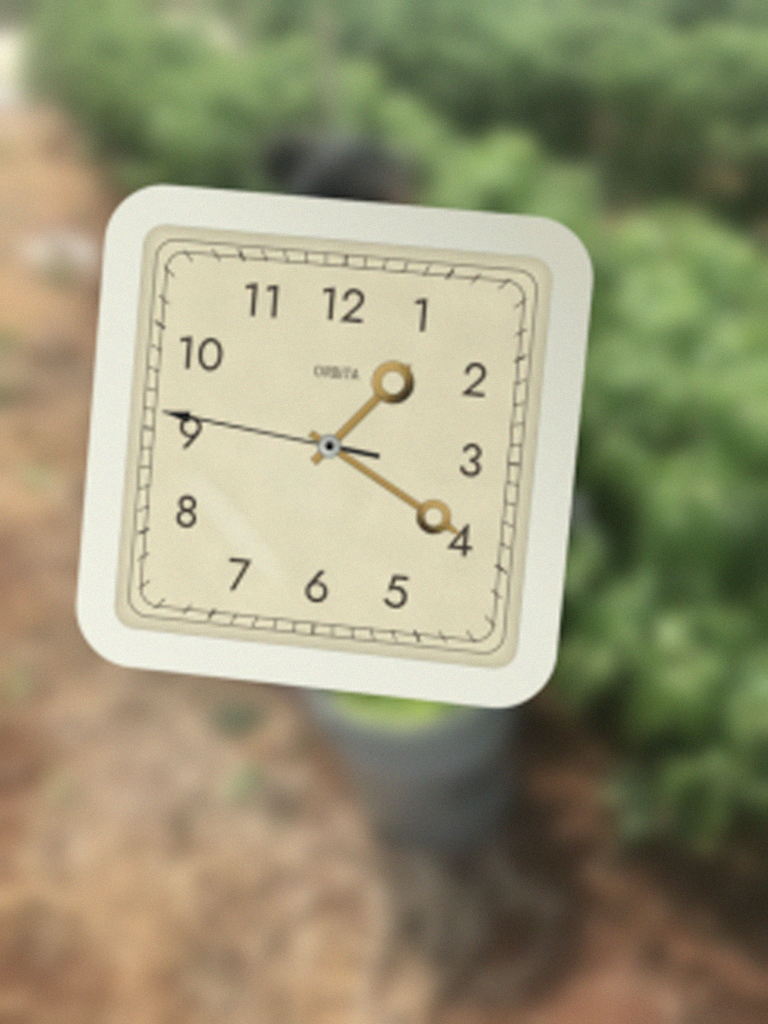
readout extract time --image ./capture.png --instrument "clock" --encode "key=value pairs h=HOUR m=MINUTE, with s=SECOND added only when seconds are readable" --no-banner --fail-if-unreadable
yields h=1 m=19 s=46
